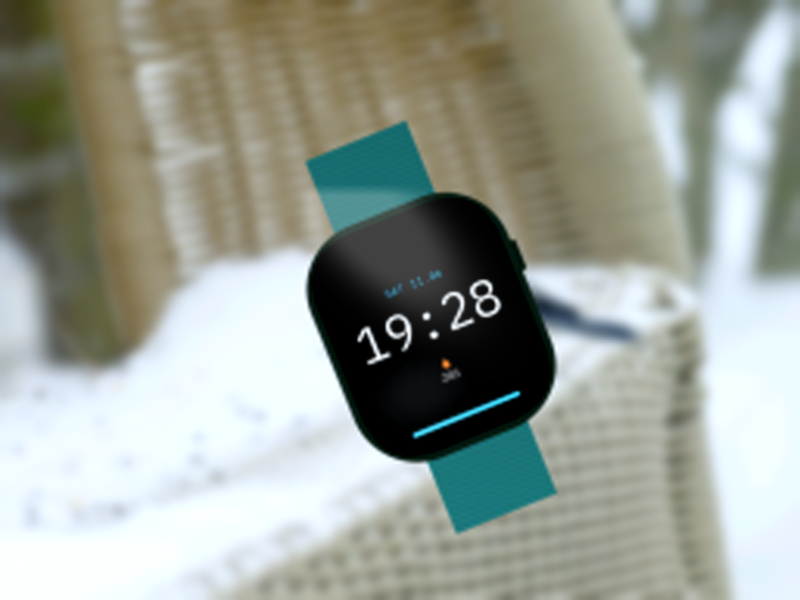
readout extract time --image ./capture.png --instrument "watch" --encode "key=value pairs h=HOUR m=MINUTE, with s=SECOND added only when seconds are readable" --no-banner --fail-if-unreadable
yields h=19 m=28
